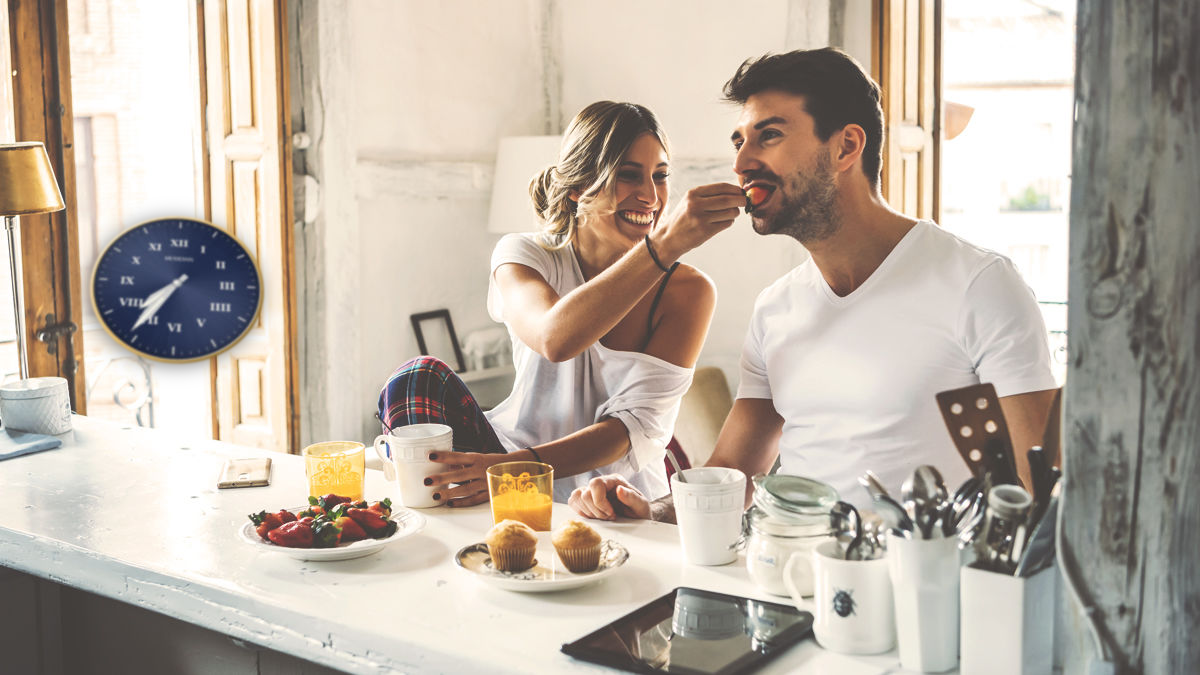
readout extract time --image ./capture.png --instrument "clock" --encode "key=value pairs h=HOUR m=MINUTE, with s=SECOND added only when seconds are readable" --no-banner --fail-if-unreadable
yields h=7 m=36
